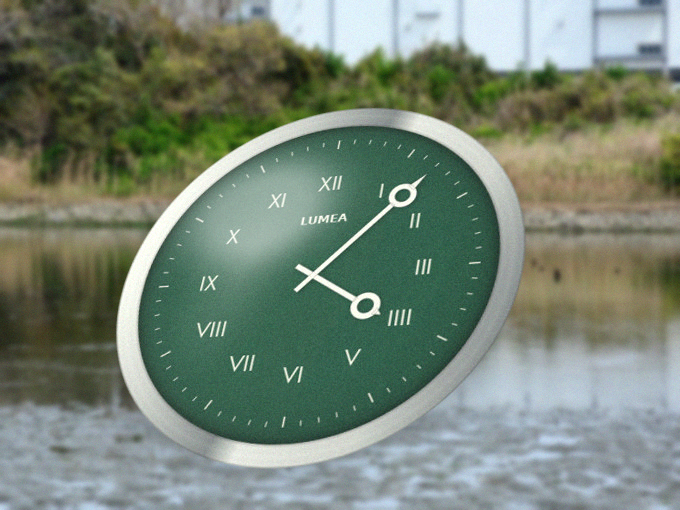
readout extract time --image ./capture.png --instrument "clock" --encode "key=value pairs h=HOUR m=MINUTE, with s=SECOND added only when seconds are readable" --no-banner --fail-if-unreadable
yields h=4 m=7
